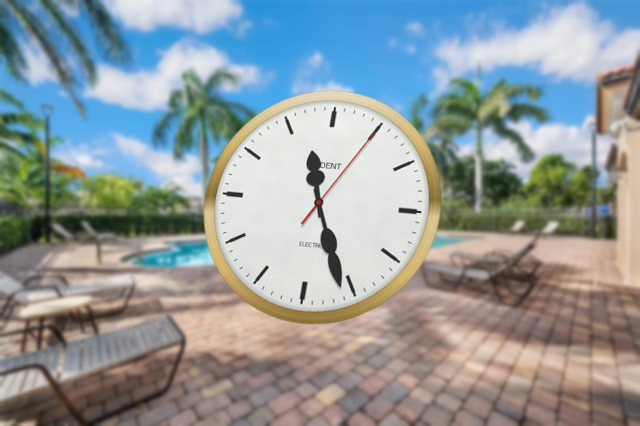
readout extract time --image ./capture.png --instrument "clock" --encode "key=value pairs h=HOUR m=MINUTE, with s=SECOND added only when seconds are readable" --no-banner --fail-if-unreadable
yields h=11 m=26 s=5
